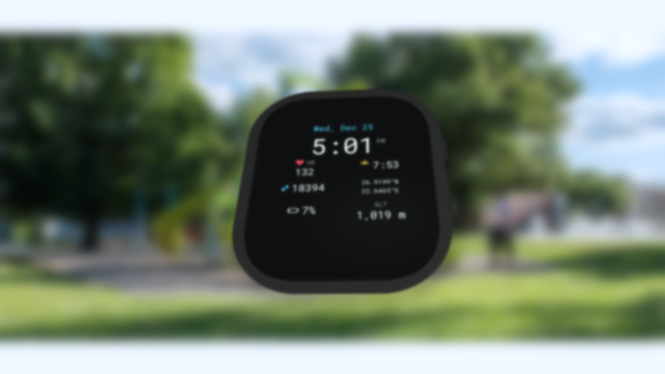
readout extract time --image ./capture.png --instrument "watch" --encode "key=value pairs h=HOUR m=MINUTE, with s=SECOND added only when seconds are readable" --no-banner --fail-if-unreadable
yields h=5 m=1
